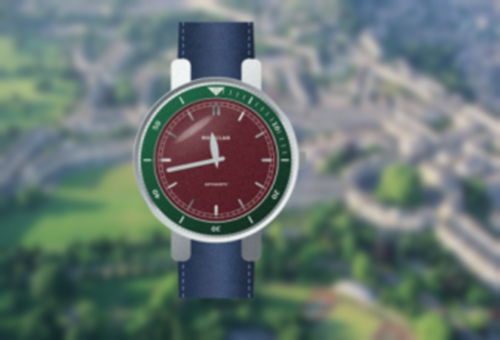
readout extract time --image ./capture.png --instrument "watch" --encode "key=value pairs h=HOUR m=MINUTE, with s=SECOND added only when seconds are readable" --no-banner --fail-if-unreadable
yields h=11 m=43
